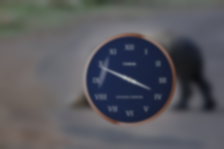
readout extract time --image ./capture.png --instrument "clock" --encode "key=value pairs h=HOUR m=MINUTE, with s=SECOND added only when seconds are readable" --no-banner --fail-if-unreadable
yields h=3 m=49
